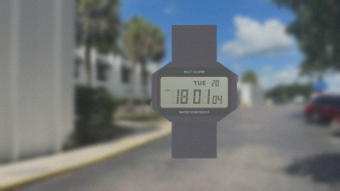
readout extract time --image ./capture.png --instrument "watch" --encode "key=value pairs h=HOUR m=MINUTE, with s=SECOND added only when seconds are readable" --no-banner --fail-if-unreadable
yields h=18 m=1 s=4
